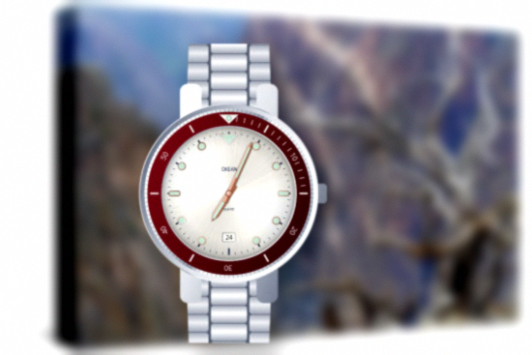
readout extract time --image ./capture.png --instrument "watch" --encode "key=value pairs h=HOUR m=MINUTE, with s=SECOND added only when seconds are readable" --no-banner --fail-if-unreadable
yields h=7 m=4
